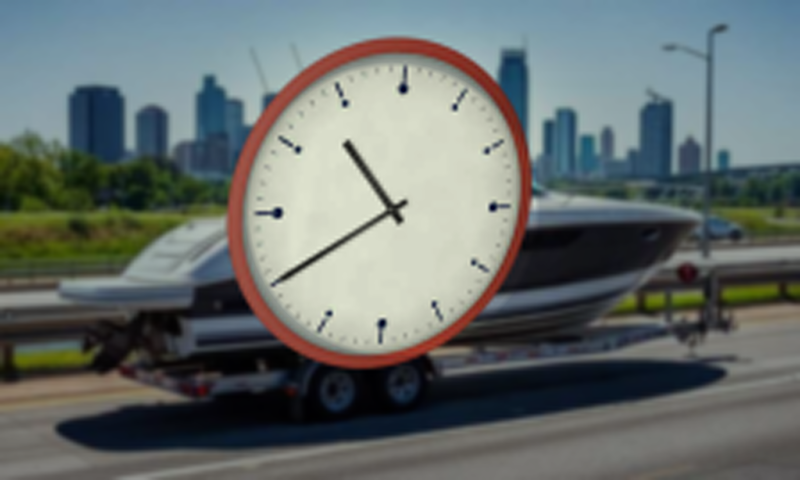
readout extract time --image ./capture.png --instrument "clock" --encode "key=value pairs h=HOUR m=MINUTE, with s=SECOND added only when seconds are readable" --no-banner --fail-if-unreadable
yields h=10 m=40
